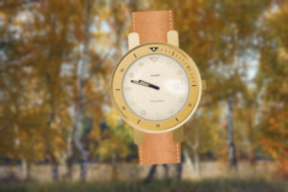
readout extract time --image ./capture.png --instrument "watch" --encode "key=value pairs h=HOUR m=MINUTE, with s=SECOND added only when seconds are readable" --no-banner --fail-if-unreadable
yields h=9 m=48
